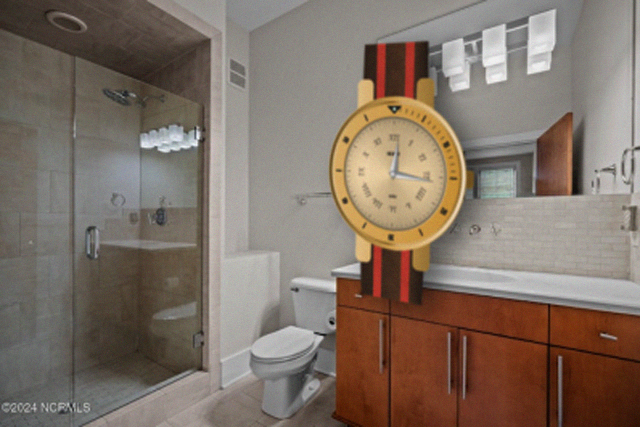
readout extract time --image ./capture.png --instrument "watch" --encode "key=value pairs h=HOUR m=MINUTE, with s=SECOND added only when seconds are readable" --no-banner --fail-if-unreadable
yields h=12 m=16
